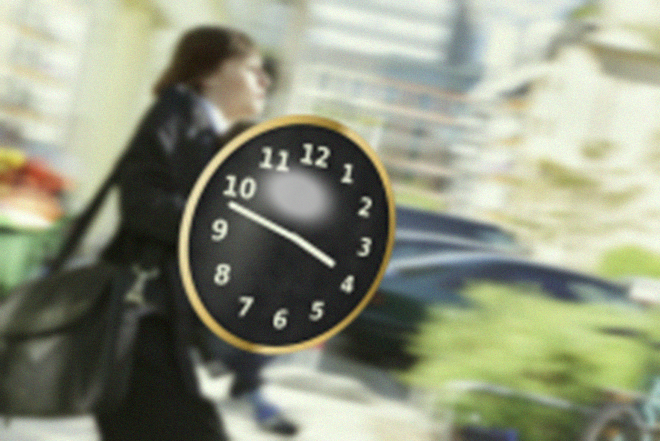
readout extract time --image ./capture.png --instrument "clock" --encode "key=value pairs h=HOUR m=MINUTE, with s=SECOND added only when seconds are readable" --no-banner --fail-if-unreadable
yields h=3 m=48
